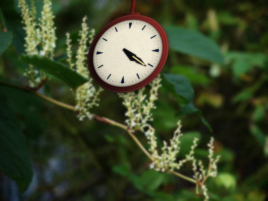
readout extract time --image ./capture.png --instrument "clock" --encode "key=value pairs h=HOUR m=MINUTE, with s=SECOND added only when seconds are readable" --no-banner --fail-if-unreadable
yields h=4 m=21
